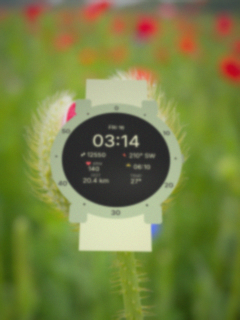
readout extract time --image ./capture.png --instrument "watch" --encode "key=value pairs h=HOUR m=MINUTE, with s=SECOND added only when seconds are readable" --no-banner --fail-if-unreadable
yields h=3 m=14
